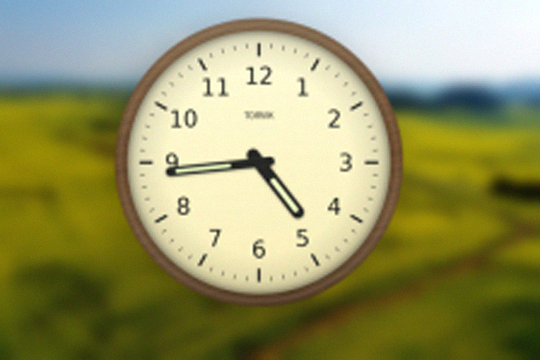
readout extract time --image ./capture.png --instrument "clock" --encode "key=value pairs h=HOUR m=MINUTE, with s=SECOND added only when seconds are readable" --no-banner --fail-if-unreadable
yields h=4 m=44
